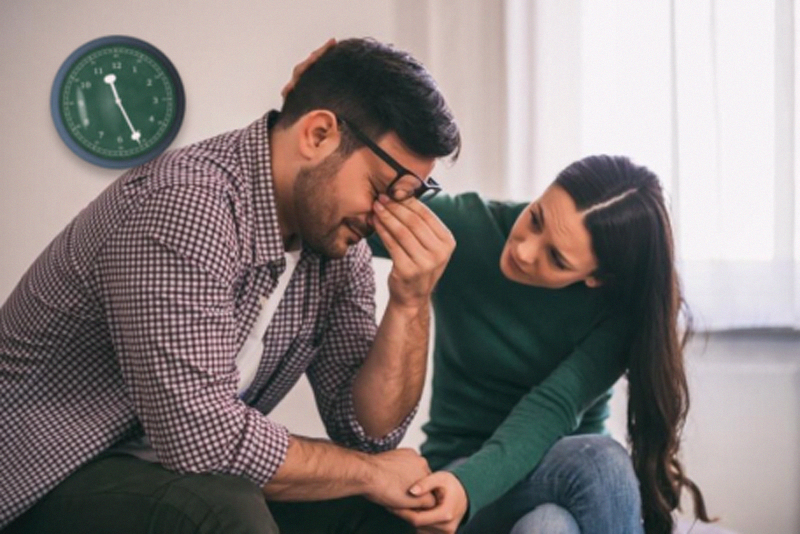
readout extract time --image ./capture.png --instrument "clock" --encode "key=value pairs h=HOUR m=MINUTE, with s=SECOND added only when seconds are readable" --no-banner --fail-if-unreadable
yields h=11 m=26
